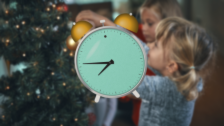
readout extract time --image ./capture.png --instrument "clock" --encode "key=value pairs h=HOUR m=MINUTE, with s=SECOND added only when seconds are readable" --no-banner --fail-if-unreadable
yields h=7 m=46
